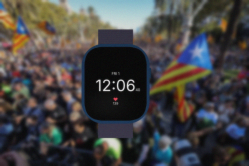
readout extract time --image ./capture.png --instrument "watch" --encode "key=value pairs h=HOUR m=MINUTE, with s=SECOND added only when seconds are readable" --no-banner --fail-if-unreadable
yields h=12 m=6
